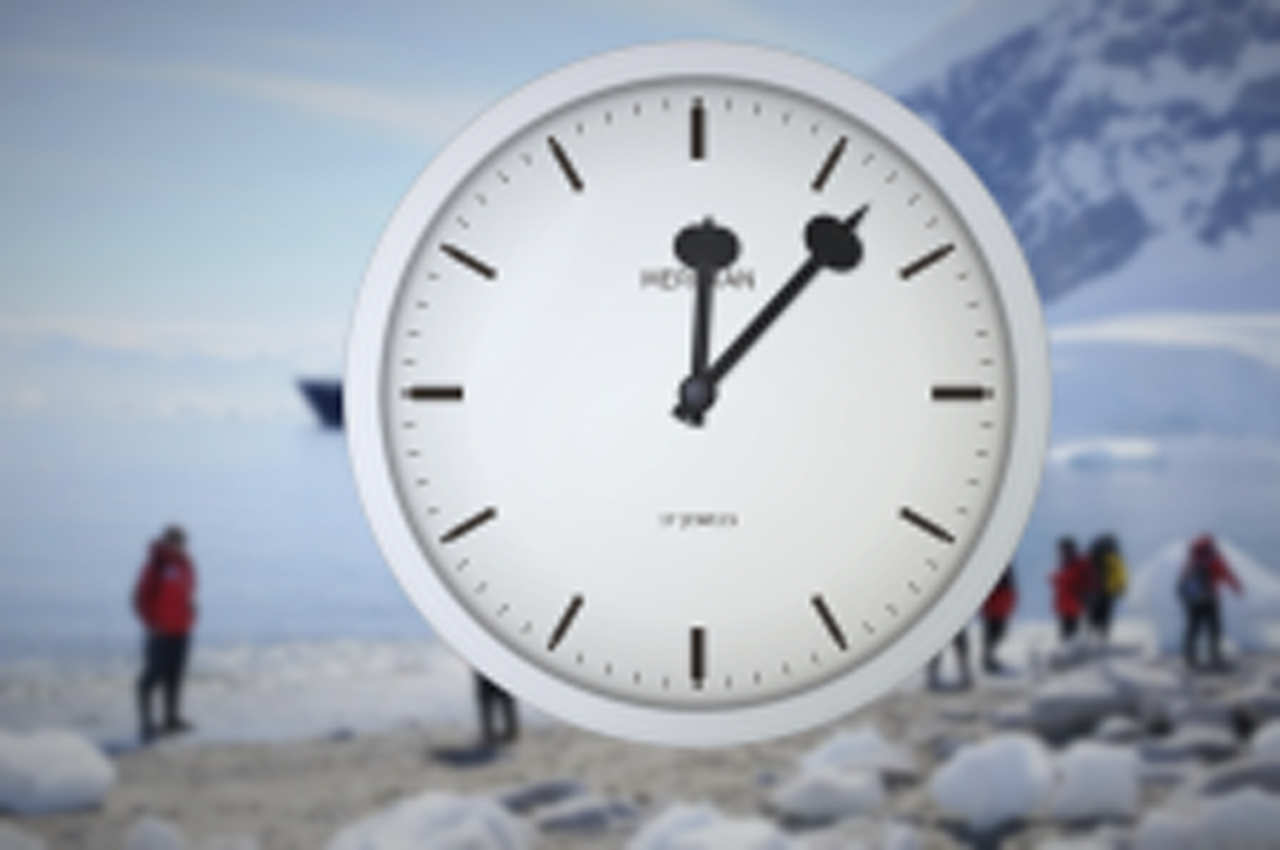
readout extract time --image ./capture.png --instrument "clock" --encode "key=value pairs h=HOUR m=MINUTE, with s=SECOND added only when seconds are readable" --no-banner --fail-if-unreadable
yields h=12 m=7
